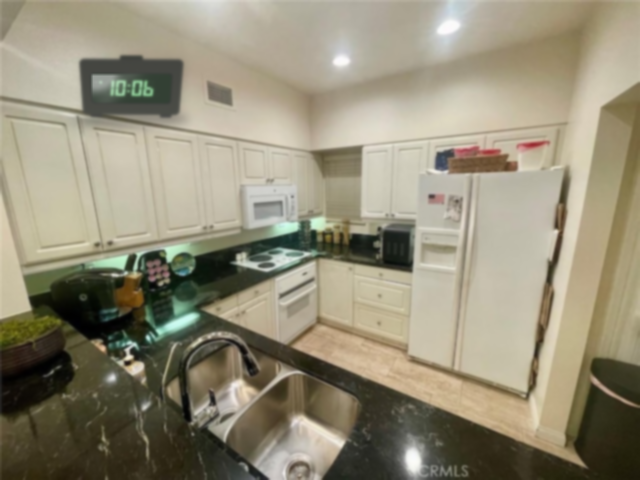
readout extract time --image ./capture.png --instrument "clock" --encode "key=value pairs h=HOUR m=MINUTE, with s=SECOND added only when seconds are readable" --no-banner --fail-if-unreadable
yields h=10 m=6
